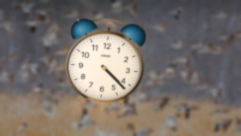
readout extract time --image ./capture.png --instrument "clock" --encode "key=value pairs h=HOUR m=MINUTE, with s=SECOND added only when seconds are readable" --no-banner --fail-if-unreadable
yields h=4 m=22
